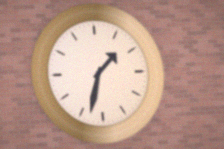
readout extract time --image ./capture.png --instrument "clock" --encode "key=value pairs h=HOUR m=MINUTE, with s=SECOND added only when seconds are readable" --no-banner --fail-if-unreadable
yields h=1 m=33
